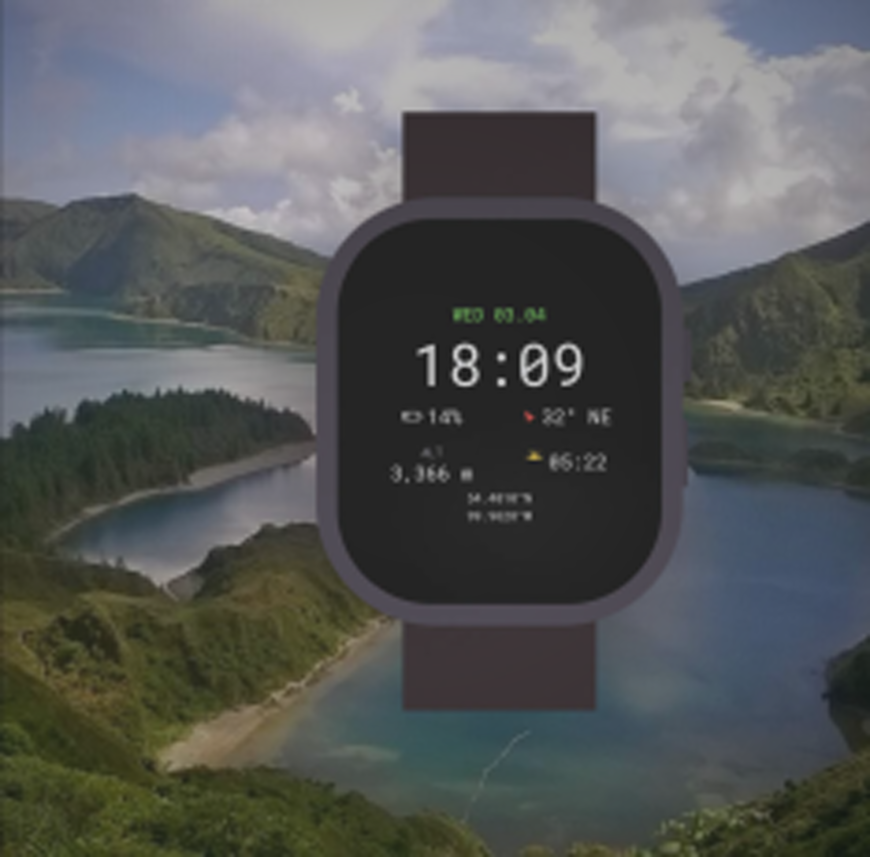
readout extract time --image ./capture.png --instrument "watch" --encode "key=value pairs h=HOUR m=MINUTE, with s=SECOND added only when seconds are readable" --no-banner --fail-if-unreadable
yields h=18 m=9
